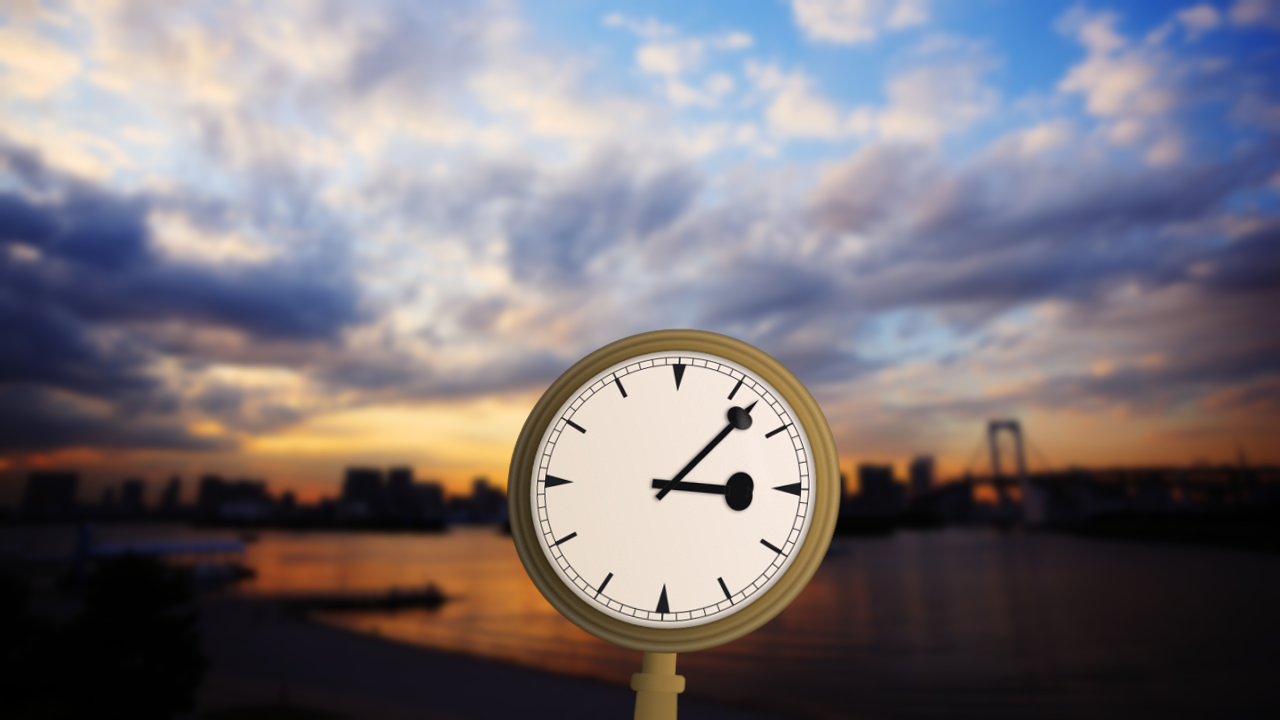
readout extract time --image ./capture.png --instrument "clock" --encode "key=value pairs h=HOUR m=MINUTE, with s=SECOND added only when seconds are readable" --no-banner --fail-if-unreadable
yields h=3 m=7
